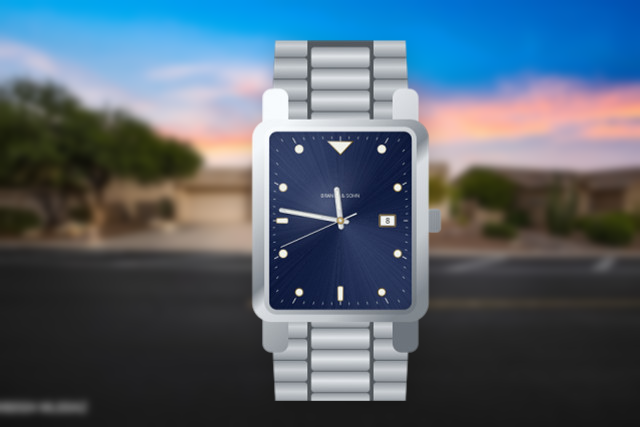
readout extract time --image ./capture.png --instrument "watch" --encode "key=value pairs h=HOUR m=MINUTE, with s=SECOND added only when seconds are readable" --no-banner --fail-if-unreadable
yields h=11 m=46 s=41
